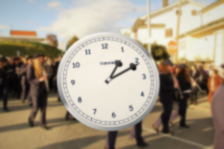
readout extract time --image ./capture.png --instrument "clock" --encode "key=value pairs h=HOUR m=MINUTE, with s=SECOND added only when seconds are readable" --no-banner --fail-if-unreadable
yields h=1 m=11
